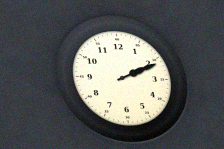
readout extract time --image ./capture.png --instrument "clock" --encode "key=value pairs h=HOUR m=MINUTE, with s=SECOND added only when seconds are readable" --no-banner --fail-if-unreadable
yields h=2 m=11
